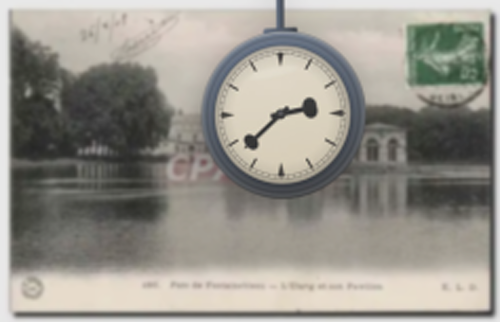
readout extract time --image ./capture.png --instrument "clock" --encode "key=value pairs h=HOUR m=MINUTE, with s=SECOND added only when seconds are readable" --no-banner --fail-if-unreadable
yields h=2 m=38
